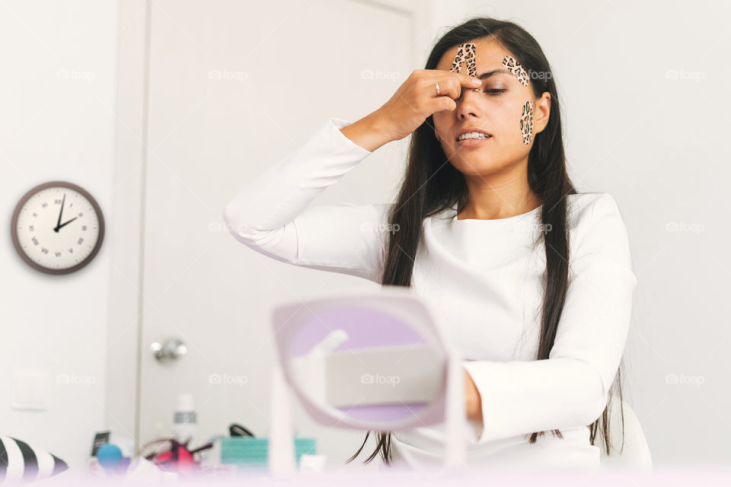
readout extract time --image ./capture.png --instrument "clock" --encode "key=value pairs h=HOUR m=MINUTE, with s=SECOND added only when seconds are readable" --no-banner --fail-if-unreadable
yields h=2 m=2
